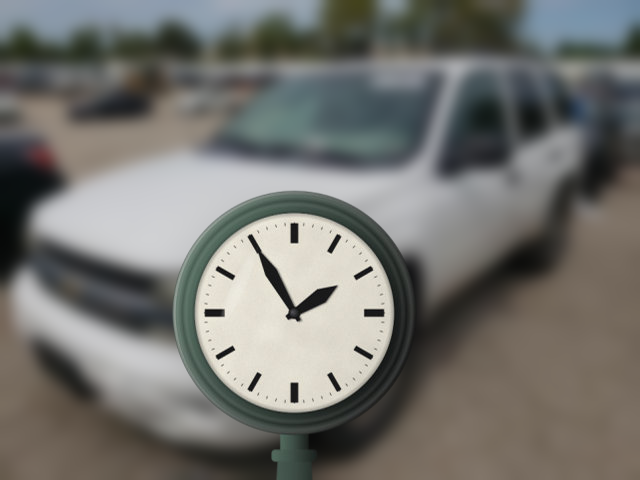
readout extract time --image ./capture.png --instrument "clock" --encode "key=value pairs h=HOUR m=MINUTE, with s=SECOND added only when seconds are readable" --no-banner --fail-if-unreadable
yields h=1 m=55
